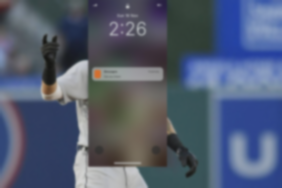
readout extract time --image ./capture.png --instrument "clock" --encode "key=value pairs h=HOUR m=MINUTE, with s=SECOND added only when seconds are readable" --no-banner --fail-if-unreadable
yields h=2 m=26
